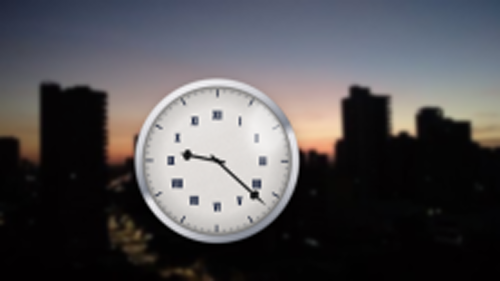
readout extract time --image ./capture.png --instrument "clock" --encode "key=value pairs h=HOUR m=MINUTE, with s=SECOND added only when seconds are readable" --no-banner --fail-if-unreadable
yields h=9 m=22
